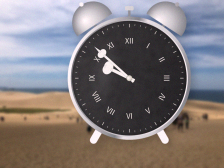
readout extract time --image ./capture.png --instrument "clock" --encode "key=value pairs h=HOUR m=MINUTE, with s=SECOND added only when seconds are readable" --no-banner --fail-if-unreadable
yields h=9 m=52
